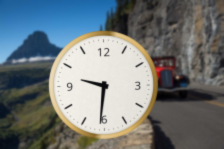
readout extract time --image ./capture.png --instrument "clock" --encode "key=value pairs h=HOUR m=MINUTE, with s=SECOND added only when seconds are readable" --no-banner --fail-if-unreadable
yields h=9 m=31
